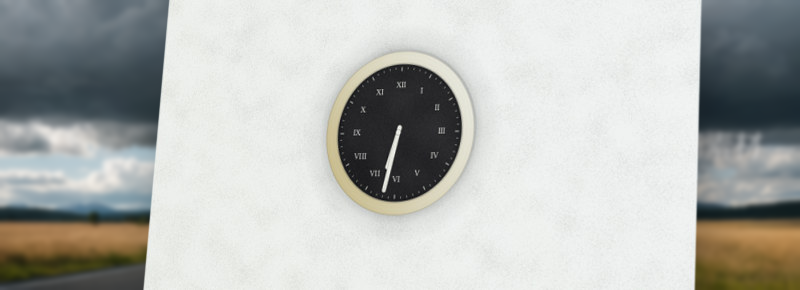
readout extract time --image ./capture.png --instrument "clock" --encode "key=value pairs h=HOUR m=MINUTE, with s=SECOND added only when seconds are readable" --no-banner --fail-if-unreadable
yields h=6 m=32
